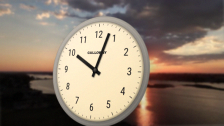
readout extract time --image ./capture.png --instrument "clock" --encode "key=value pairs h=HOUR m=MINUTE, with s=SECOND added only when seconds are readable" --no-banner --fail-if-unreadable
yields h=10 m=3
